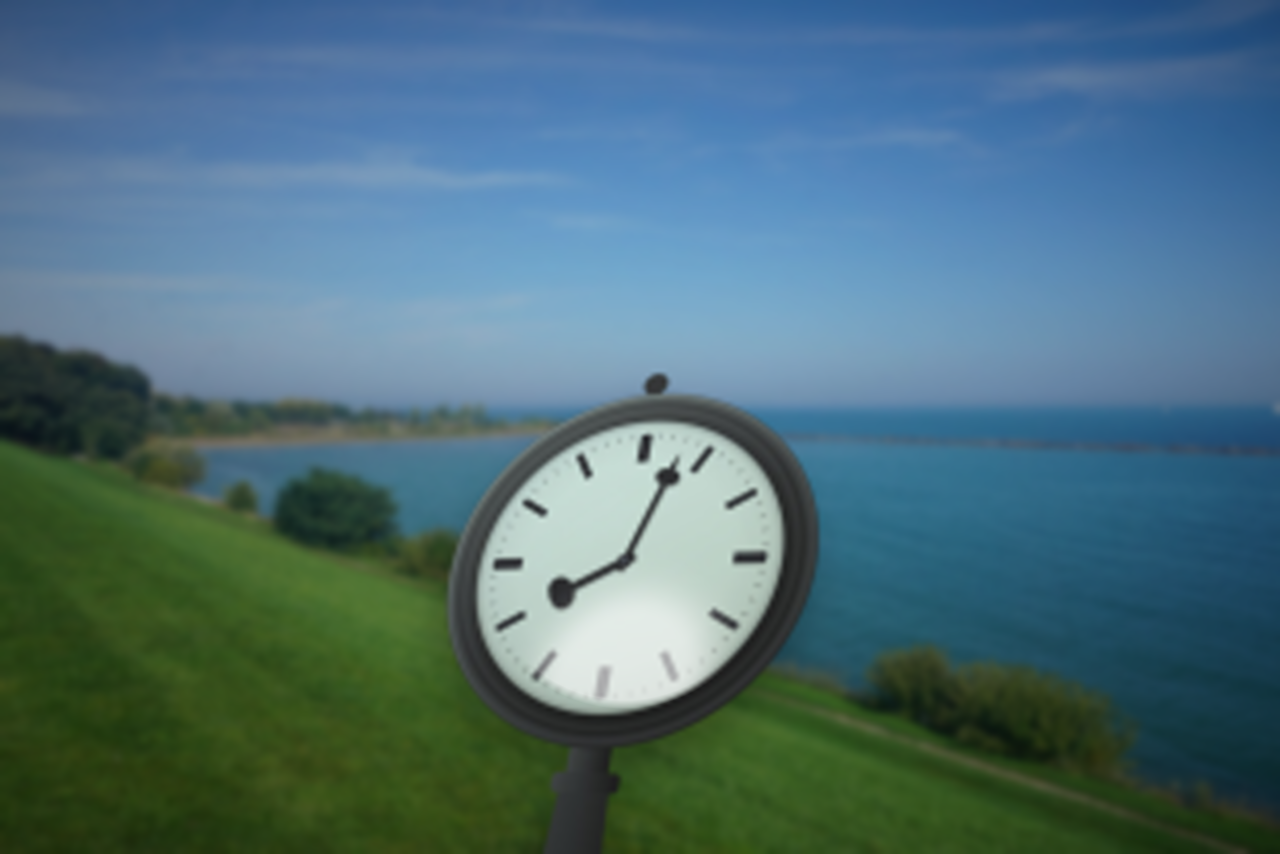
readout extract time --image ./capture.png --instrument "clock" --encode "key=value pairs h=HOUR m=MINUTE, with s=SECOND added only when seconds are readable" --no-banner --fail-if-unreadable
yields h=8 m=3
